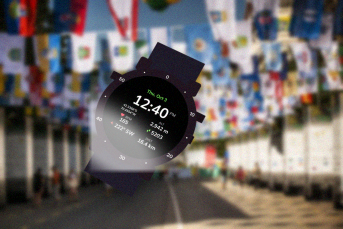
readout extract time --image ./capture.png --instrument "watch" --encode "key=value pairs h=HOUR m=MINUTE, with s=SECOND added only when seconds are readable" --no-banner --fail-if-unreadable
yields h=12 m=40
